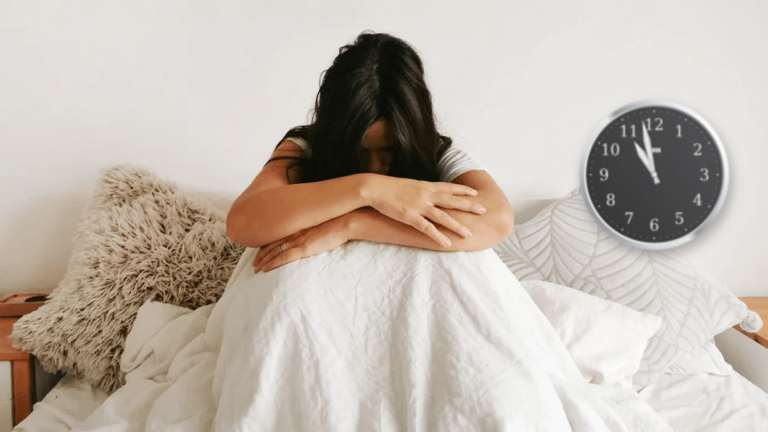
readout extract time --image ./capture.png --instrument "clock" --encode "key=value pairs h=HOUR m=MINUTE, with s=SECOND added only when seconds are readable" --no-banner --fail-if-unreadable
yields h=10 m=58
